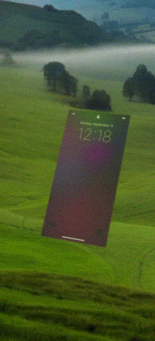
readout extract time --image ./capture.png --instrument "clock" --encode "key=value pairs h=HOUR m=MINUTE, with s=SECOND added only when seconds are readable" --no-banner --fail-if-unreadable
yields h=12 m=18
